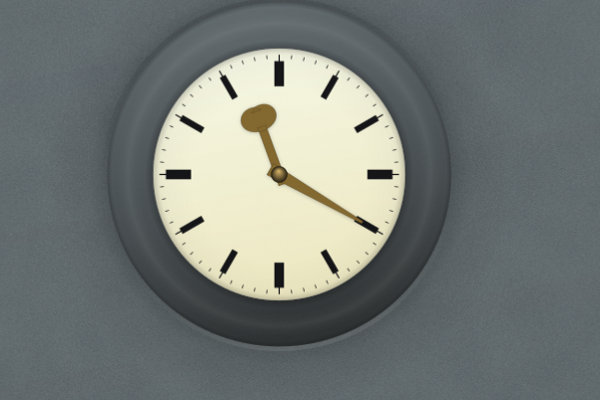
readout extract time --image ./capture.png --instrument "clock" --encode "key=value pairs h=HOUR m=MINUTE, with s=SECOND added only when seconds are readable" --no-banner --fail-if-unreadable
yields h=11 m=20
